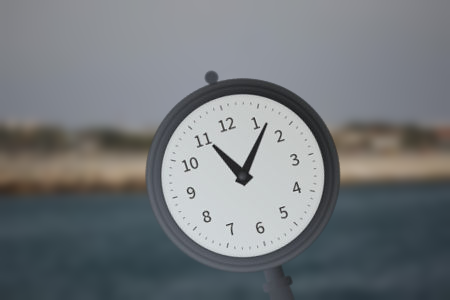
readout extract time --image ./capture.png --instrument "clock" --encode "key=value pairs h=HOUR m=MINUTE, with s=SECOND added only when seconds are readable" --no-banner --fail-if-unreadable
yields h=11 m=7
